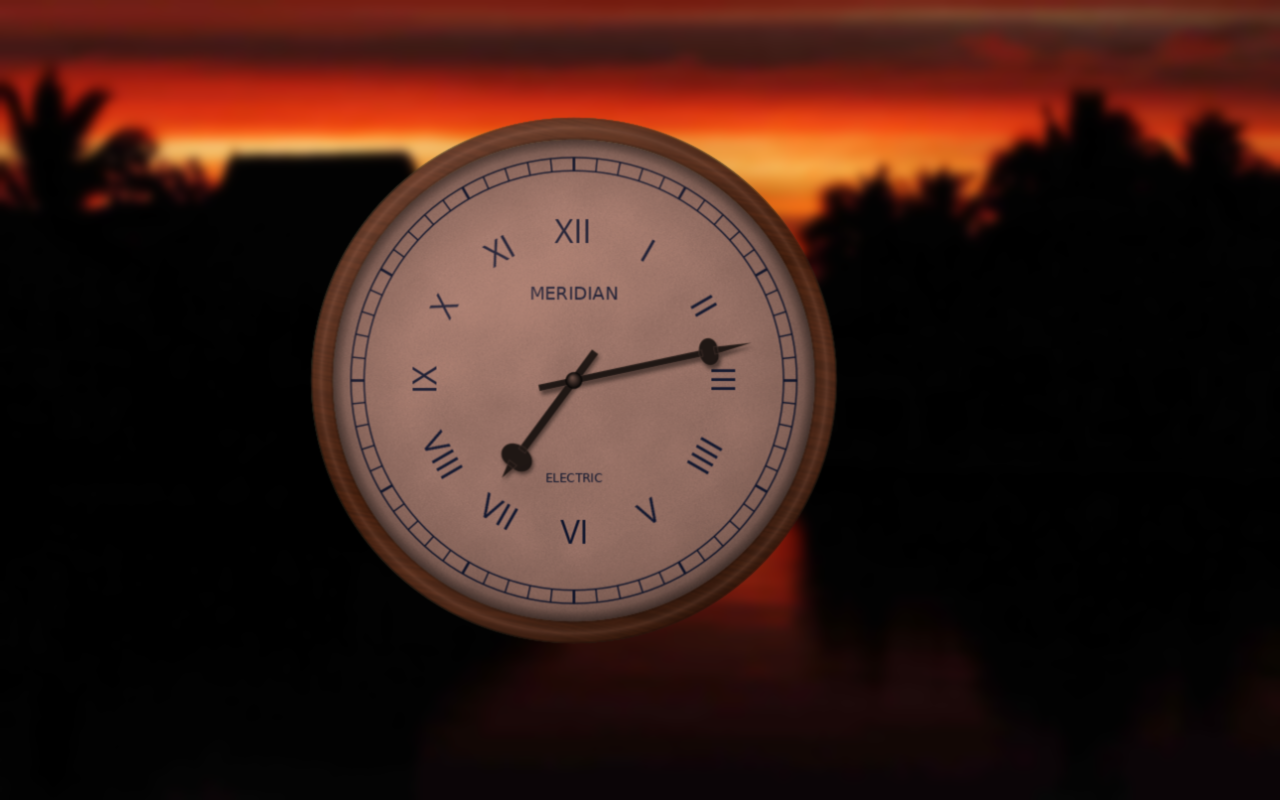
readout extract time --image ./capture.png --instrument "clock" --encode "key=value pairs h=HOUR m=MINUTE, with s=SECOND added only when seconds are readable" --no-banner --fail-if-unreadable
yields h=7 m=13
